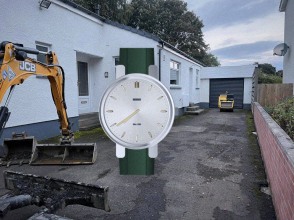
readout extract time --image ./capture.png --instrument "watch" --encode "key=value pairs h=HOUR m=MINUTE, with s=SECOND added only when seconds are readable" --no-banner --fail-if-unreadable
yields h=7 m=39
